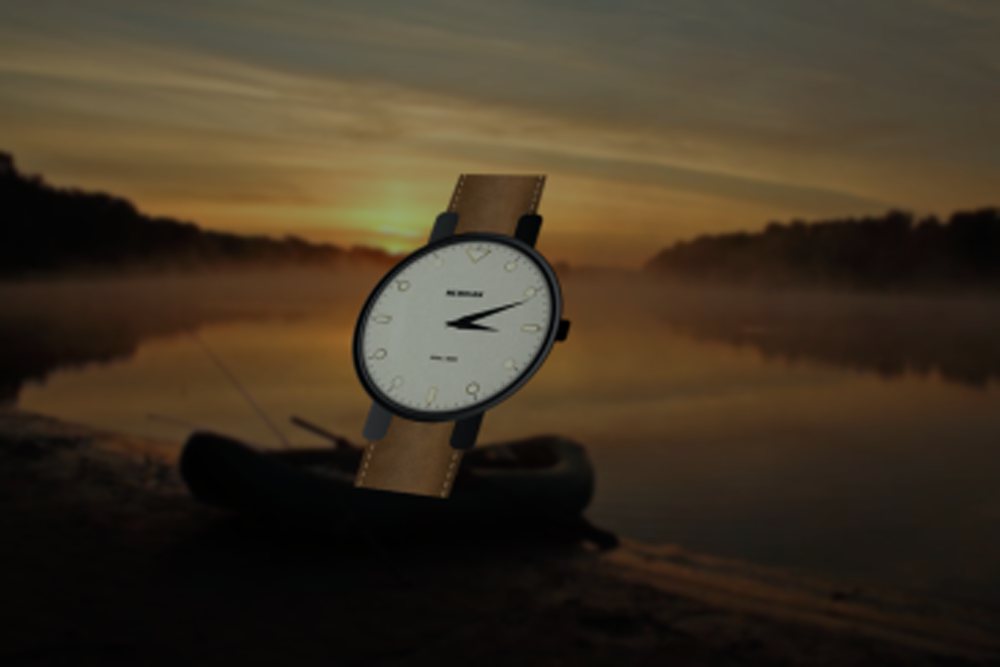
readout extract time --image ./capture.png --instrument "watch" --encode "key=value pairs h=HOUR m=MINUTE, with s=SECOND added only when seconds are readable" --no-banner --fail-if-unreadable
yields h=3 m=11
